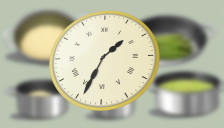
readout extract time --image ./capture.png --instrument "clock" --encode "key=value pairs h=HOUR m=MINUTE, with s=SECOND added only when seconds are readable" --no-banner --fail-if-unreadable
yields h=1 m=34
